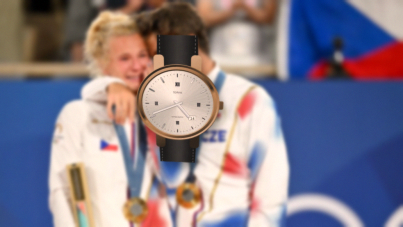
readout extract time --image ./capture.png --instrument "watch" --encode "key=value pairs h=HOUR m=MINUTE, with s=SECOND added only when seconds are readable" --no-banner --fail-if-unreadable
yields h=4 m=41
